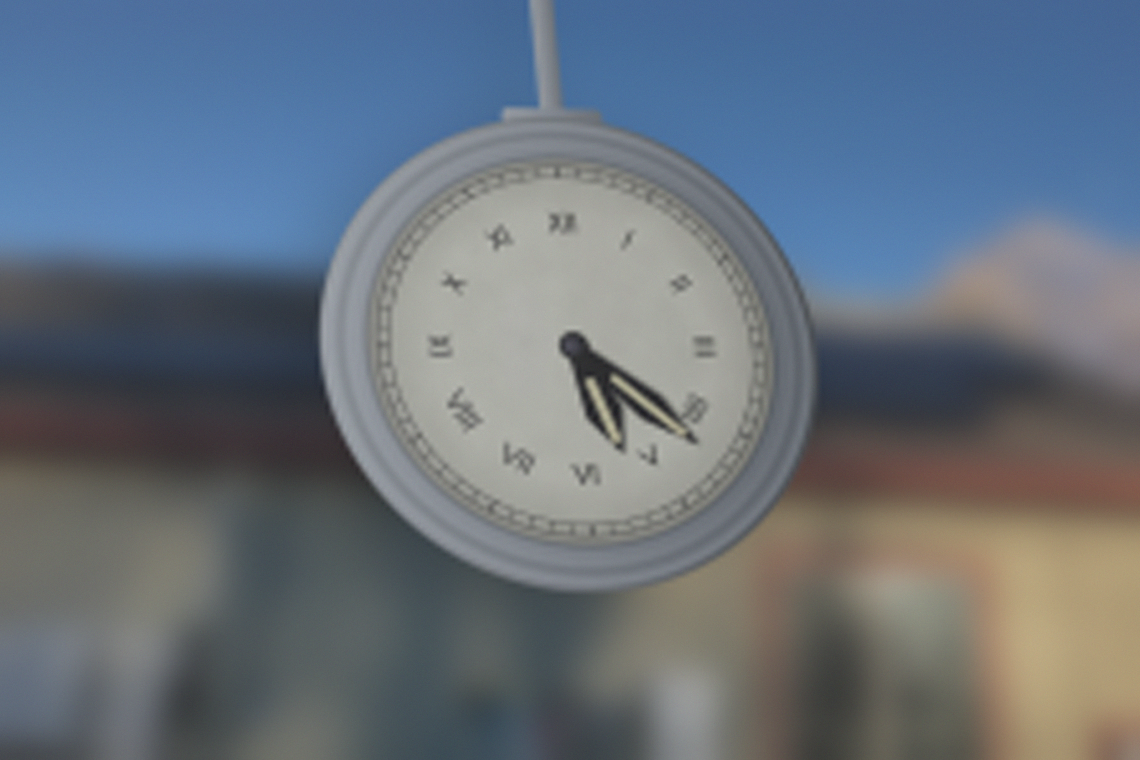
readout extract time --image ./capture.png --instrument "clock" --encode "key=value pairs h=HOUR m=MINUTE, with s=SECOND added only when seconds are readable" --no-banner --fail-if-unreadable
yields h=5 m=22
